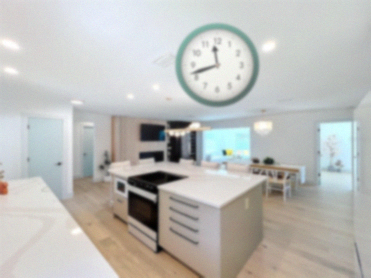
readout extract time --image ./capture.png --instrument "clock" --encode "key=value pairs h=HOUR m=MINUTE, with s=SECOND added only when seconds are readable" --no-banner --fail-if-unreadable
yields h=11 m=42
